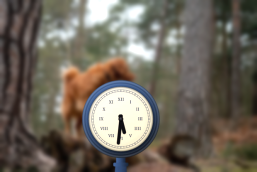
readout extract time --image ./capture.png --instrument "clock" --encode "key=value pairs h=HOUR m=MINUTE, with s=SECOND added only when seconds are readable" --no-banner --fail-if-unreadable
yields h=5 m=31
